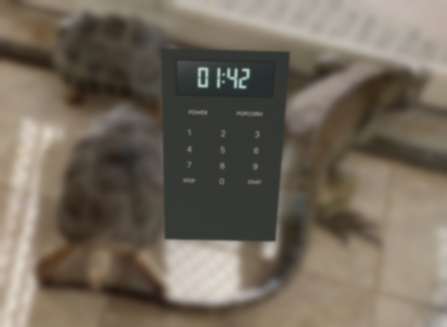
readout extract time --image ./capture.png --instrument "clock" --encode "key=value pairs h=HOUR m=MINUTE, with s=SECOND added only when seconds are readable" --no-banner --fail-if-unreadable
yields h=1 m=42
